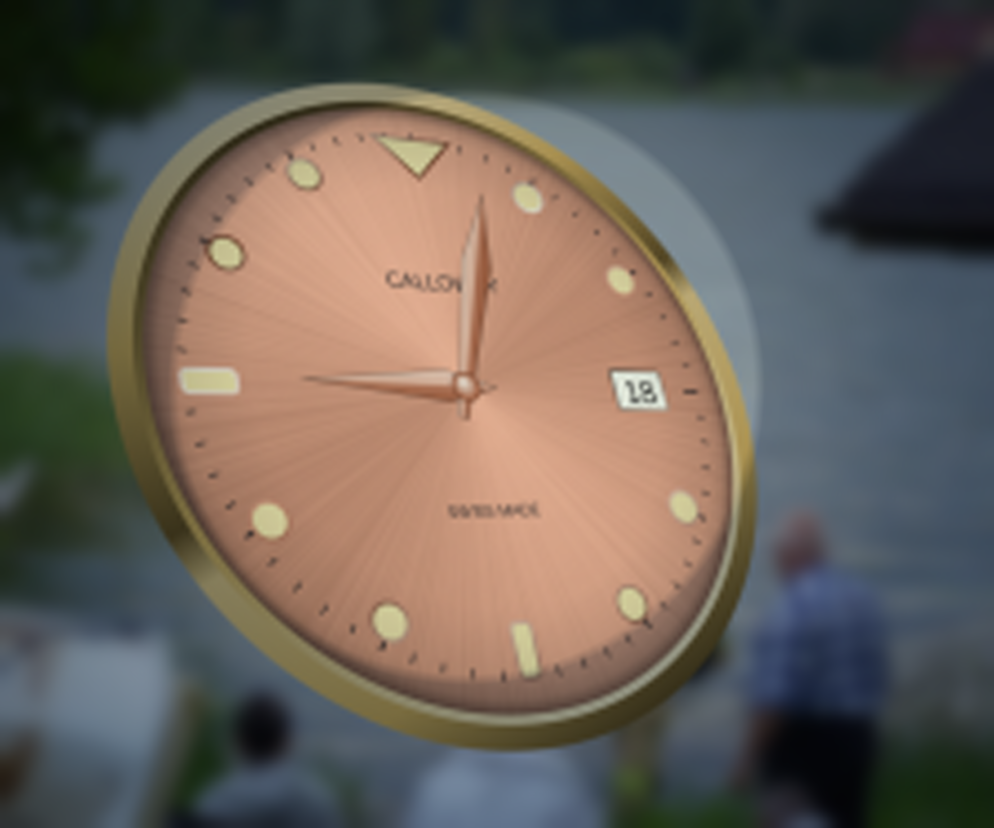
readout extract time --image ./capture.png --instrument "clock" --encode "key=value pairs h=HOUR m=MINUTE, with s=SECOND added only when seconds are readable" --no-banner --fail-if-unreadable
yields h=9 m=3
